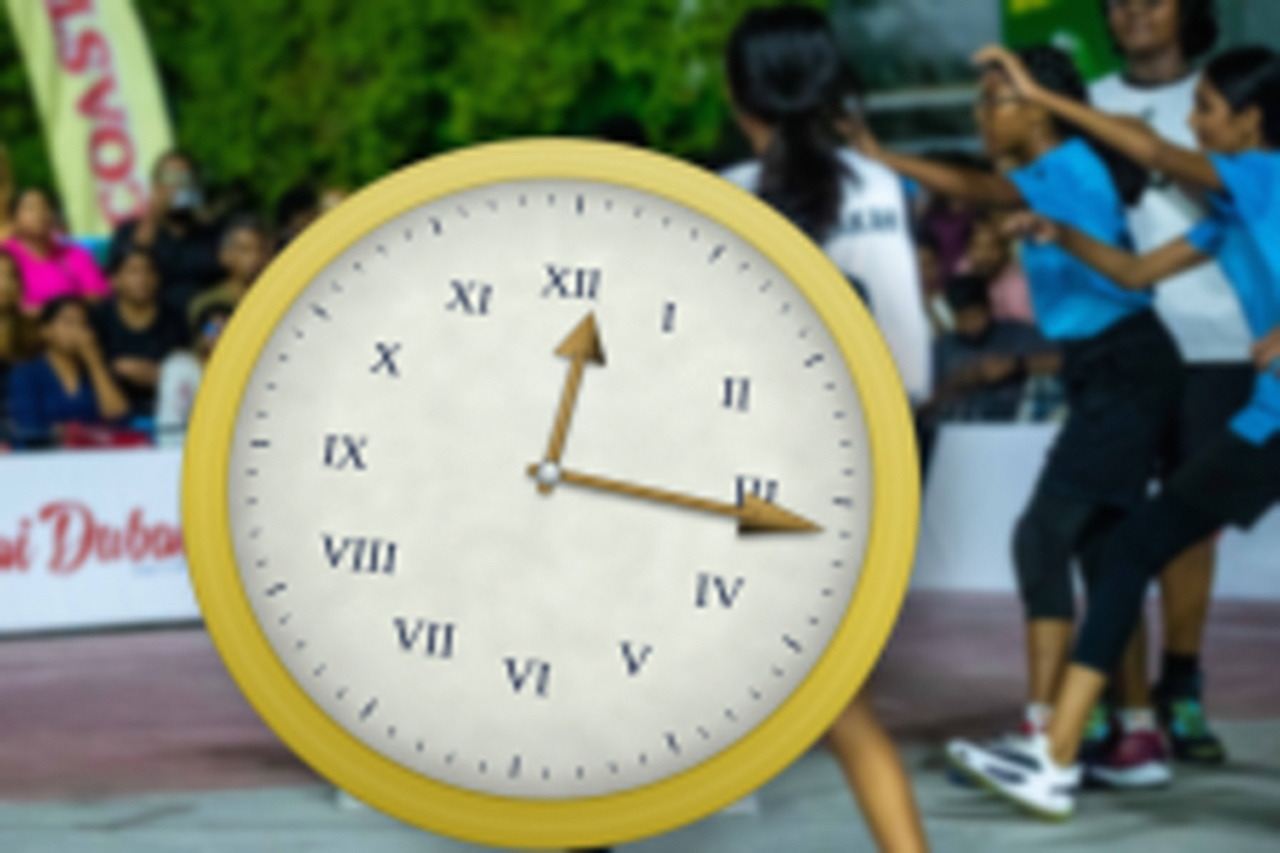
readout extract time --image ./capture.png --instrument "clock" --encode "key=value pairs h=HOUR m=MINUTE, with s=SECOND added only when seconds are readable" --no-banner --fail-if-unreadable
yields h=12 m=16
